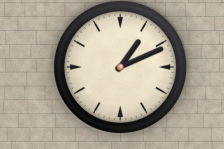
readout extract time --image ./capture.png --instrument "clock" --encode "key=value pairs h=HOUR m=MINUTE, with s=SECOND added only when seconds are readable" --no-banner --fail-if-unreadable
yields h=1 m=11
